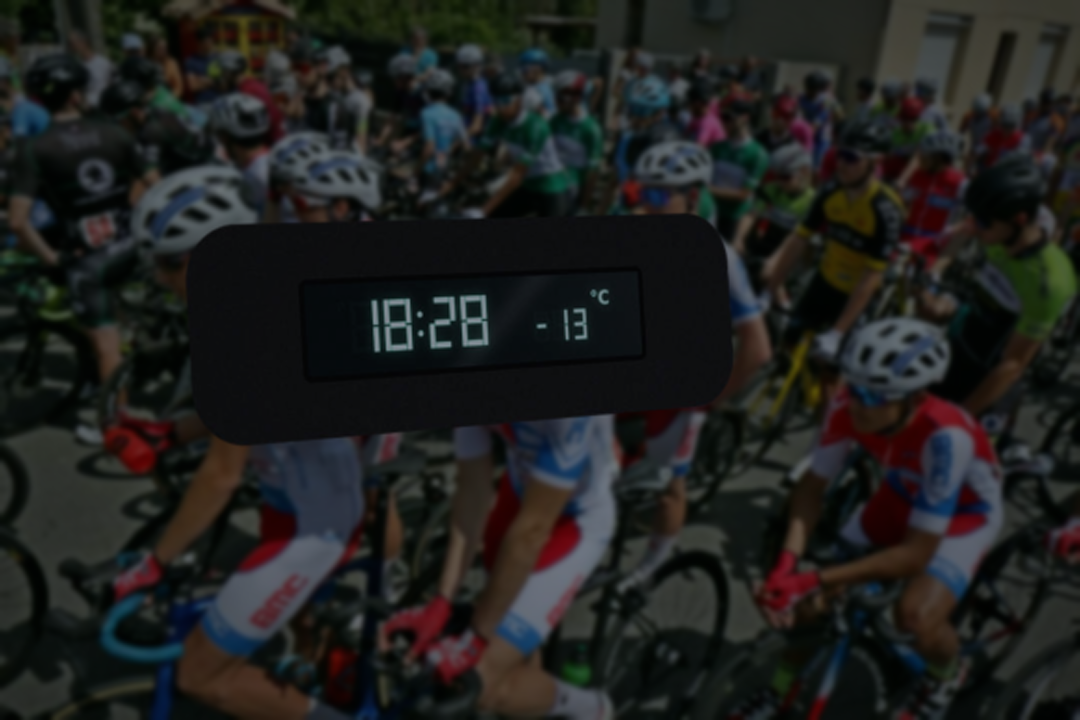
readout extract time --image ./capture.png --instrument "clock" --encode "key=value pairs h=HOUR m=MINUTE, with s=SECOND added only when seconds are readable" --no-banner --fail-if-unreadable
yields h=18 m=28
